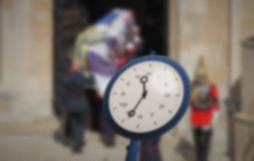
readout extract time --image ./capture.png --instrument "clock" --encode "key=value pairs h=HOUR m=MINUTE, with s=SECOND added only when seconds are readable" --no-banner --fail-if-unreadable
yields h=11 m=34
